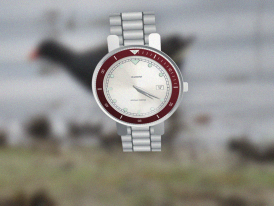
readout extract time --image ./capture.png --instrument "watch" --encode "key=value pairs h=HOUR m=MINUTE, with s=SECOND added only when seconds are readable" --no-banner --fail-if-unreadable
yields h=4 m=20
